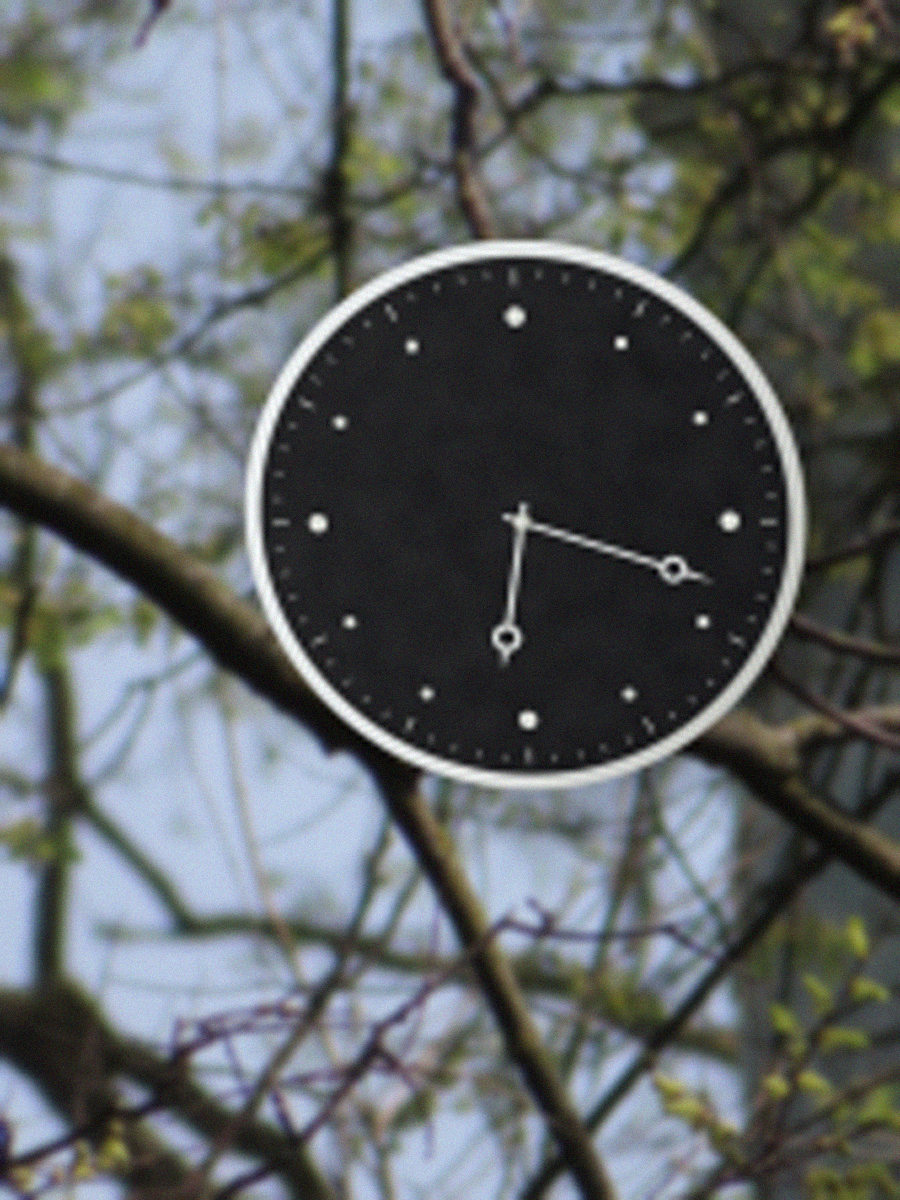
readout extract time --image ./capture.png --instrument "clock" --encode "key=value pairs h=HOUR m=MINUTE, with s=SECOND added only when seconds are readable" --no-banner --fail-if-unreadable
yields h=6 m=18
